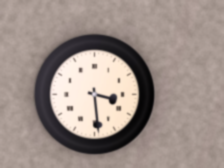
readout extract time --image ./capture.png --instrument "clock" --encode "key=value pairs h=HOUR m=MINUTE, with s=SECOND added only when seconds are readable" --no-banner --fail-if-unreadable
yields h=3 m=29
